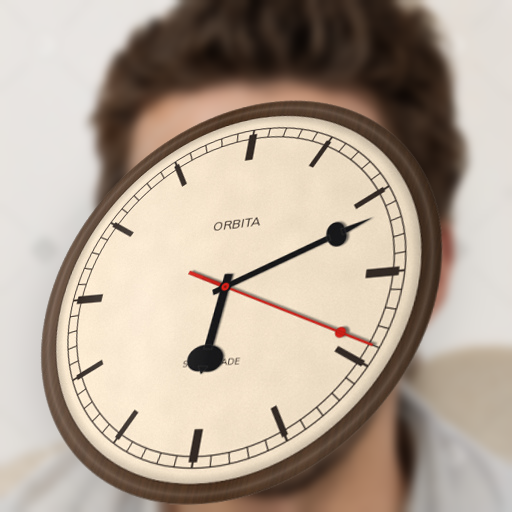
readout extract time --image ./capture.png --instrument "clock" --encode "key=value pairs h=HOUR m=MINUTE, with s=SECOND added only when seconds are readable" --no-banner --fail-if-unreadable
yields h=6 m=11 s=19
